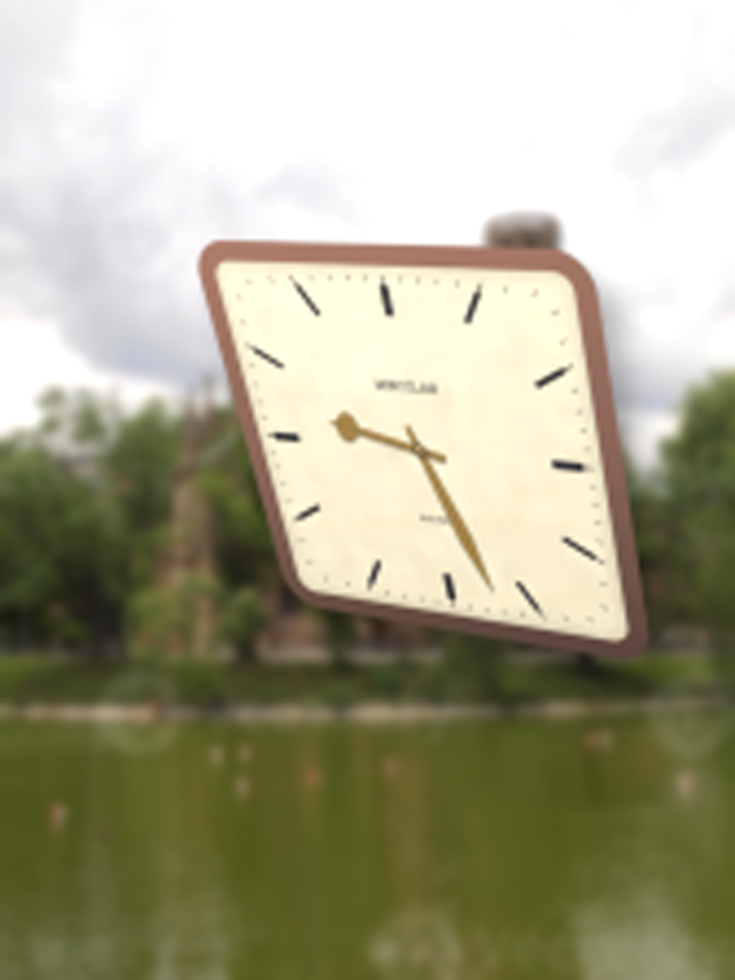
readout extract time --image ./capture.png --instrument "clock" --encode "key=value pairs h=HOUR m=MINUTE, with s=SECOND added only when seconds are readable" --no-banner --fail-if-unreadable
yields h=9 m=27
